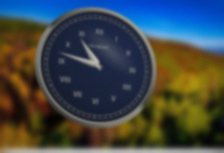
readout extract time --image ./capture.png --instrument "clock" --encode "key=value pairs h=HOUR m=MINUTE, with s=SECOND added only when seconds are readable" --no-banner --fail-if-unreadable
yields h=10 m=47
